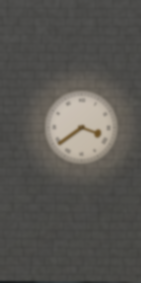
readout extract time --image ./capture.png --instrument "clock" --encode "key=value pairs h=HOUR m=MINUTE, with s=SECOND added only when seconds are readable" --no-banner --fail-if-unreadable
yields h=3 m=39
